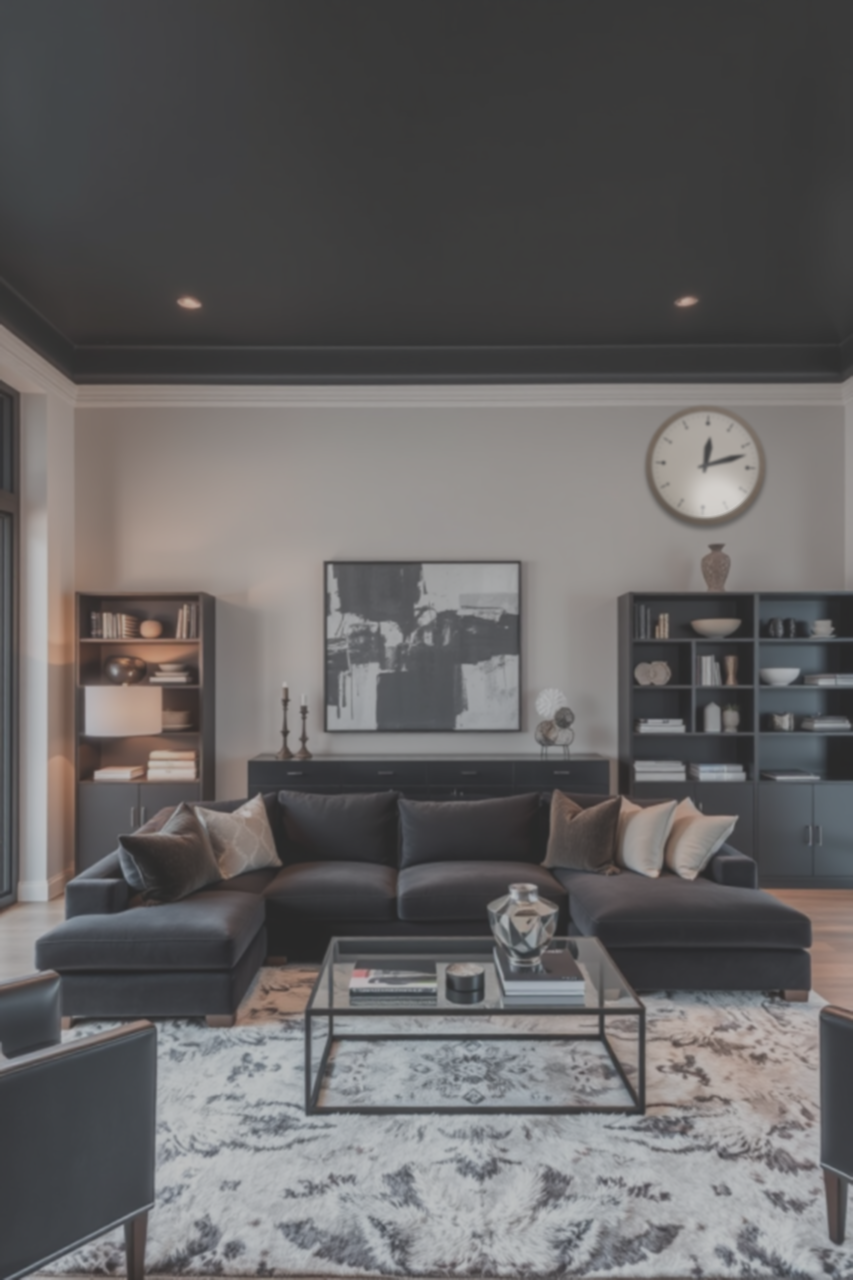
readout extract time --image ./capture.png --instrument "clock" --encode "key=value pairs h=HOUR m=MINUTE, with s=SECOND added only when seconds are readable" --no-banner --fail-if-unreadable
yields h=12 m=12
